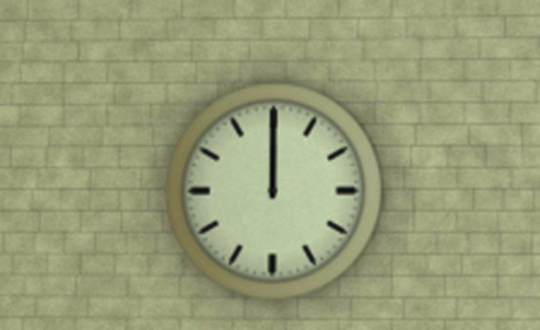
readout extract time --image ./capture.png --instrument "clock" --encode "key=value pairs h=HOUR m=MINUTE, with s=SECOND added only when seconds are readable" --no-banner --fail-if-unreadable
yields h=12 m=0
